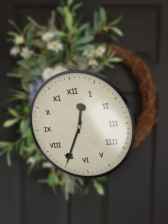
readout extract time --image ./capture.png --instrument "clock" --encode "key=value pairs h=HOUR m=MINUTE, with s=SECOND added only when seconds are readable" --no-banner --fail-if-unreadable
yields h=12 m=35
